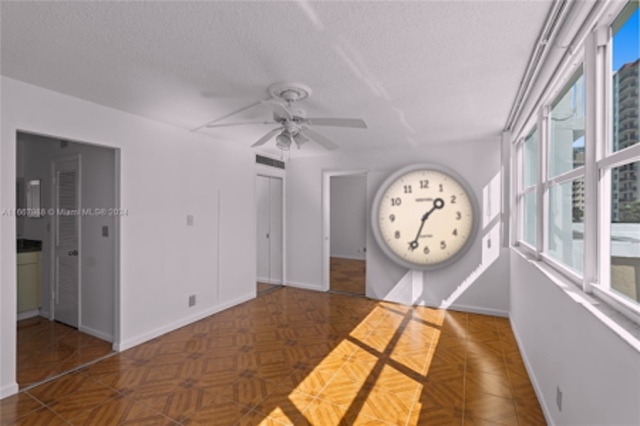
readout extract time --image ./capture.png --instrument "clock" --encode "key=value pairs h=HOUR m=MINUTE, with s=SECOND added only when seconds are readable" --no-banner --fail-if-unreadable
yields h=1 m=34
